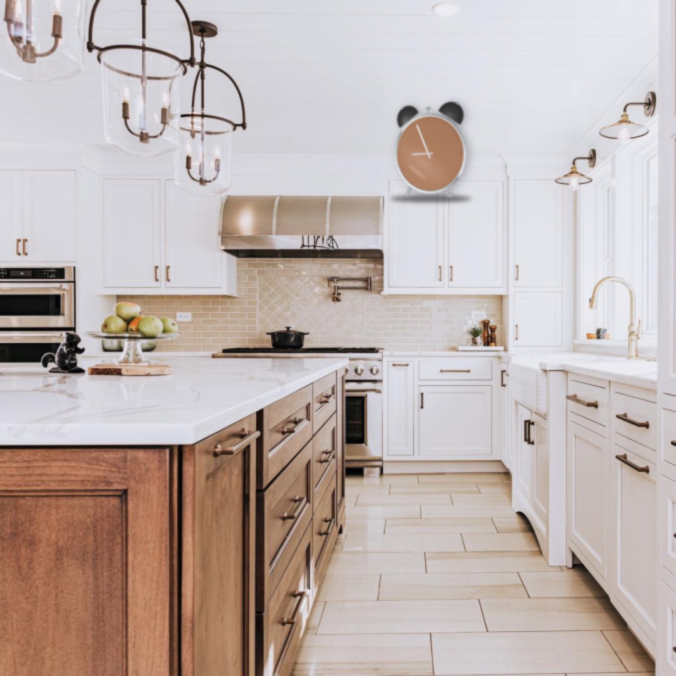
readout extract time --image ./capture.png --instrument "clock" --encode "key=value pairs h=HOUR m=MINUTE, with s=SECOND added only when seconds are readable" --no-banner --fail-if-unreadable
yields h=8 m=56
